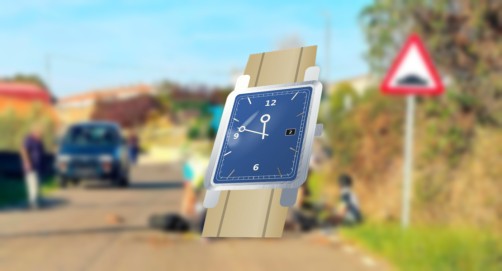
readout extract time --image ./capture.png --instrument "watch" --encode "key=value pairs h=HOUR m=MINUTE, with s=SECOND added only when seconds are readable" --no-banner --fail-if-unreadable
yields h=11 m=48
